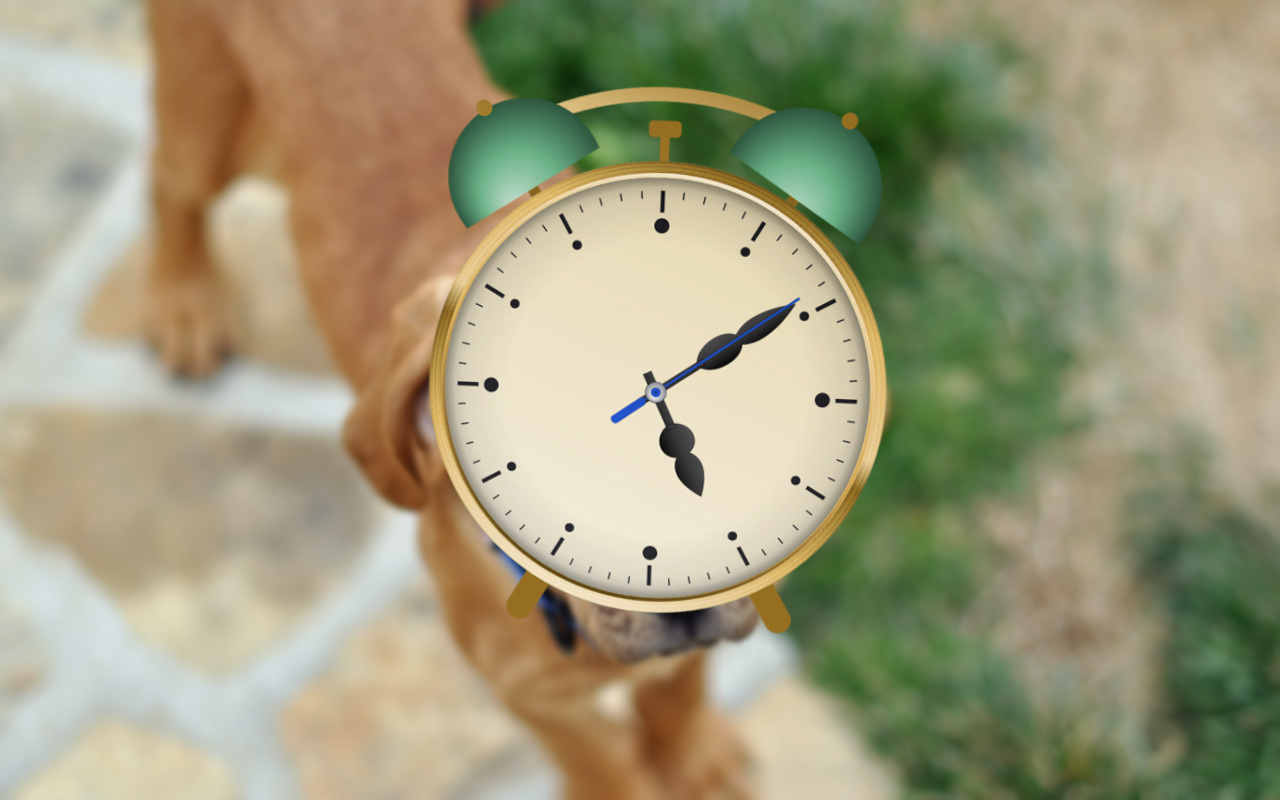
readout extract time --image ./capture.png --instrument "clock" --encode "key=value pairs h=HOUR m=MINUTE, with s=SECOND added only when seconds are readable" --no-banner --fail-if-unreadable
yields h=5 m=9 s=9
